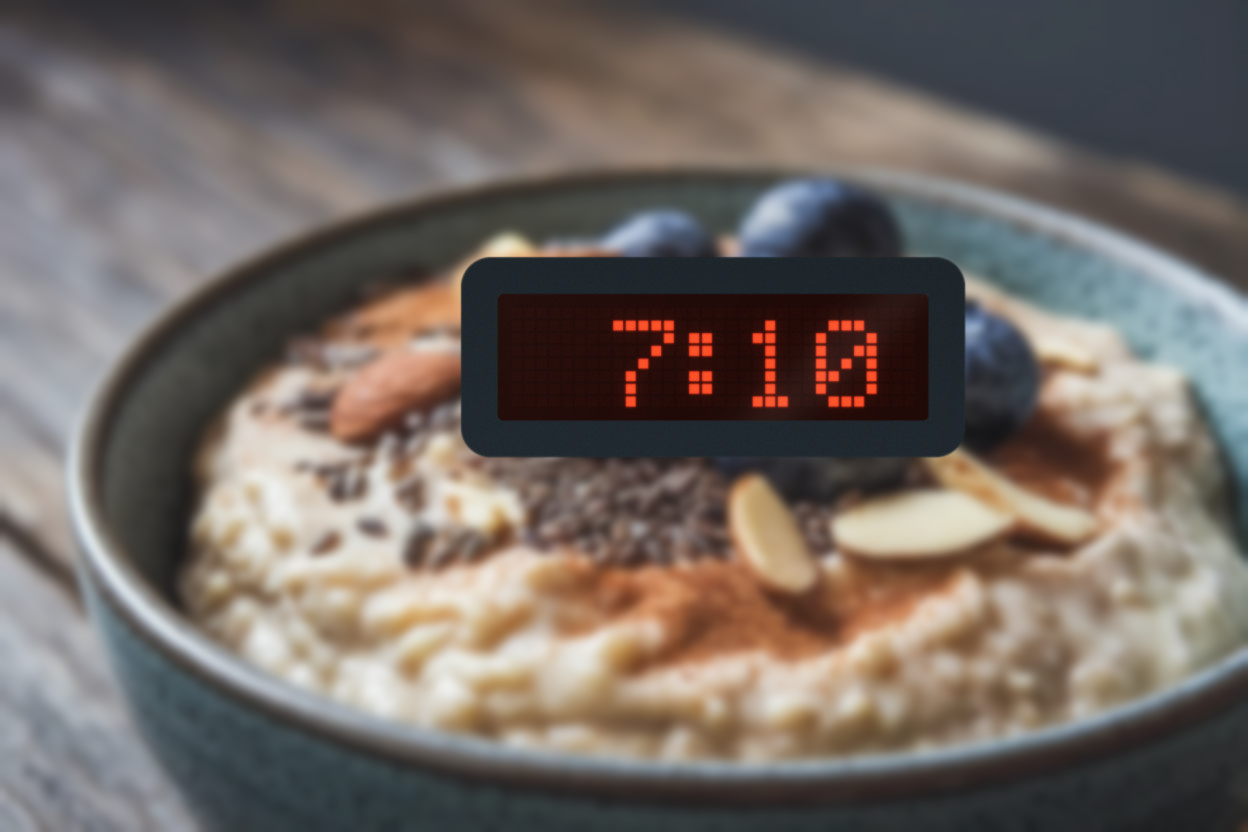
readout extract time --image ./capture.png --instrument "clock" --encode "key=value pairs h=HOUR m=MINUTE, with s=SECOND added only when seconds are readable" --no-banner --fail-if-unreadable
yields h=7 m=10
